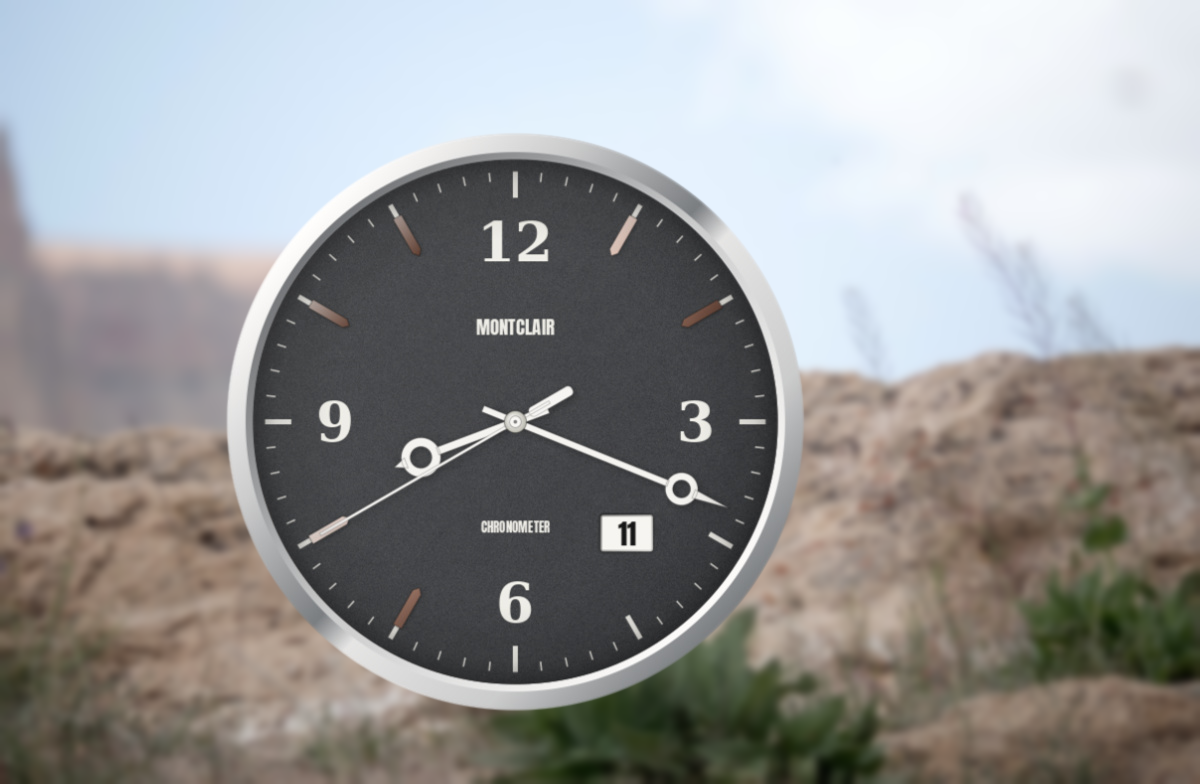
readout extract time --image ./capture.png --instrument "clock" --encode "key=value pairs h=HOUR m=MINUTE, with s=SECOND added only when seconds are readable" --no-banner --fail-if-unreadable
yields h=8 m=18 s=40
